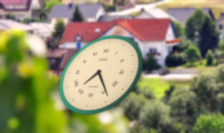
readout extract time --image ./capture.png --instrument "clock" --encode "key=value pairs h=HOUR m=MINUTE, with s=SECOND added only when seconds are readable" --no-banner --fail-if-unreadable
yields h=7 m=24
